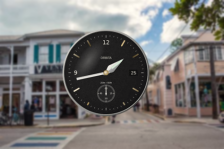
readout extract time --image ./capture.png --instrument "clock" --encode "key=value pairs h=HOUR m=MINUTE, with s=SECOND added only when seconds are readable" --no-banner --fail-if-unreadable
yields h=1 m=43
